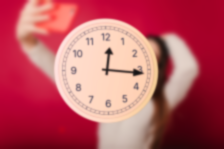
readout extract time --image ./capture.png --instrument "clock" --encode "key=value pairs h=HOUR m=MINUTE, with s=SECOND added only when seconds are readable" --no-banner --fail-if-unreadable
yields h=12 m=16
